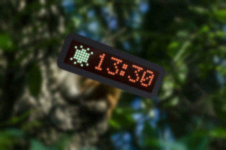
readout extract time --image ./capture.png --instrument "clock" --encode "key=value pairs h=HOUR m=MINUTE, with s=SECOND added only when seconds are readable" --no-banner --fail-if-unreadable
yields h=13 m=30
